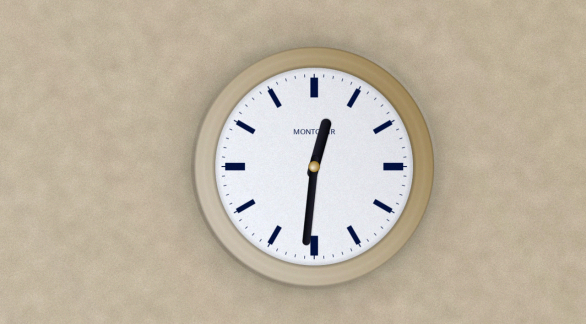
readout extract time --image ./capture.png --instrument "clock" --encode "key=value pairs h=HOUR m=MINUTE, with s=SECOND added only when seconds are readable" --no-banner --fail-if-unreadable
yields h=12 m=31
